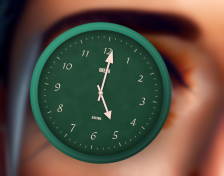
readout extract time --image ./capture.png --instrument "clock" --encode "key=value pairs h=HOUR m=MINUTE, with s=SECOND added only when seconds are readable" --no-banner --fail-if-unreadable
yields h=5 m=1
